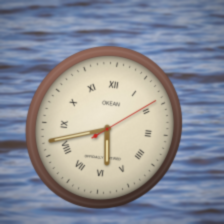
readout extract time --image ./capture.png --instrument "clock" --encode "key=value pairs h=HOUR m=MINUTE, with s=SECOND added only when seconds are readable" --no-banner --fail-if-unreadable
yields h=5 m=42 s=9
